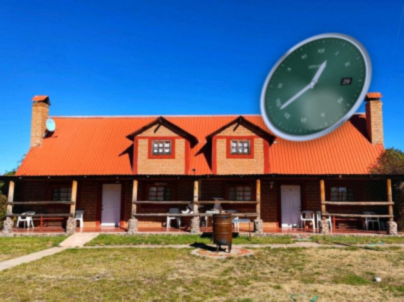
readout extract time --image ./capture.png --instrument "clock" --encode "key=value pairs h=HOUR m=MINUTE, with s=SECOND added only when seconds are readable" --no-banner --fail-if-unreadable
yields h=12 m=38
